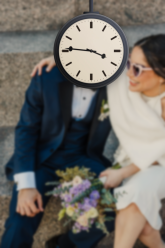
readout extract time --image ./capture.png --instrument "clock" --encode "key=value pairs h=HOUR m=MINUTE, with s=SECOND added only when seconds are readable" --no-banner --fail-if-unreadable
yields h=3 m=46
